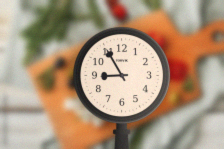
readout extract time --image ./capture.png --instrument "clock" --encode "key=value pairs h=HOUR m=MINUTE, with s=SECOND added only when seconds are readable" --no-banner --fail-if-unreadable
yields h=8 m=55
